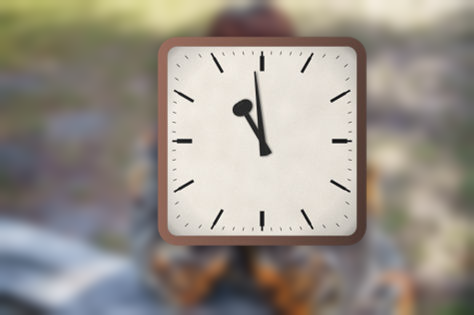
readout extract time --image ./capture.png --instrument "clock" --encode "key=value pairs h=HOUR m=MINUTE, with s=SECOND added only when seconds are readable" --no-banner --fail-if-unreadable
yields h=10 m=59
